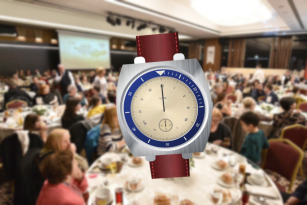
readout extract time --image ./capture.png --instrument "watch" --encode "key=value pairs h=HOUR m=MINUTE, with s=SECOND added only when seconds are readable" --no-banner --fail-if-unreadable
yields h=12 m=0
